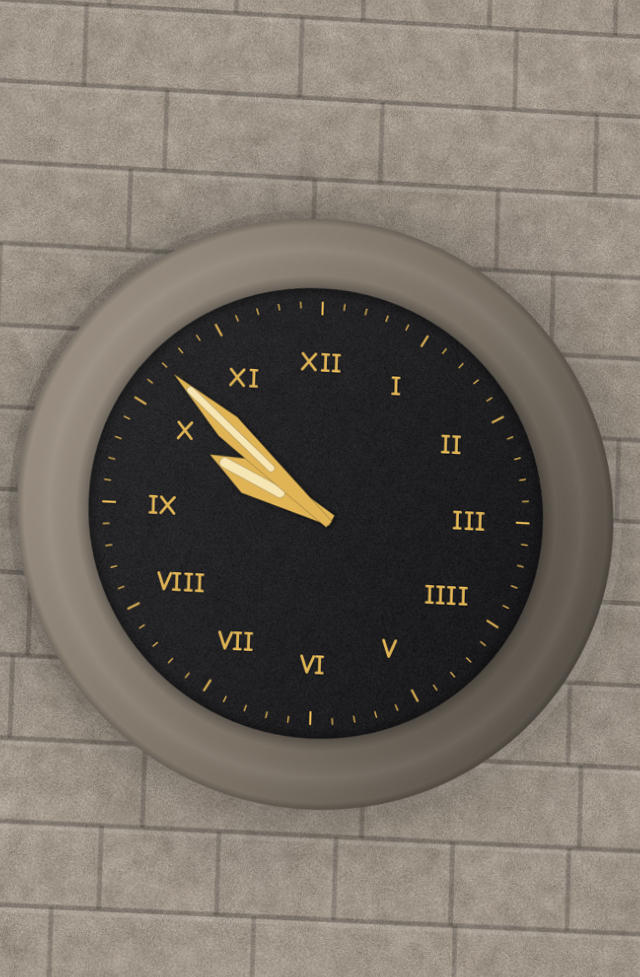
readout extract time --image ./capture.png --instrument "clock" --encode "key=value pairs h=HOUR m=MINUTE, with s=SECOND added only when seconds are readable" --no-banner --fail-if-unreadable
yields h=9 m=52
